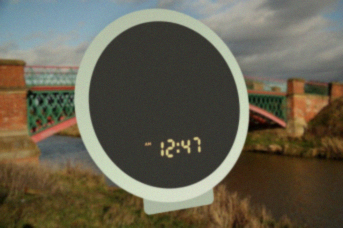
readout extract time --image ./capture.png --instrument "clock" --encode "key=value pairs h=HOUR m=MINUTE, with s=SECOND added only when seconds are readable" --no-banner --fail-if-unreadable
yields h=12 m=47
